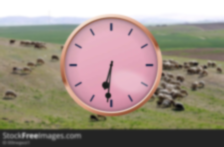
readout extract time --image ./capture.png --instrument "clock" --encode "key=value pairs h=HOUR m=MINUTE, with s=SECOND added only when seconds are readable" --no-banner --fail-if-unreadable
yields h=6 m=31
